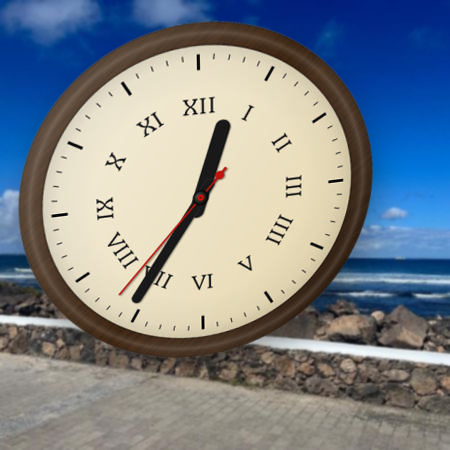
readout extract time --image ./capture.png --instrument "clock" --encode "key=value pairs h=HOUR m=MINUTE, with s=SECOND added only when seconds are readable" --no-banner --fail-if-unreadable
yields h=12 m=35 s=37
